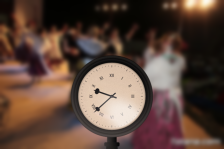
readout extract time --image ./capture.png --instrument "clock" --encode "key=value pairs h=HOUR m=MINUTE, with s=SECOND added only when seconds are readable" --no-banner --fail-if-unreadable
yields h=9 m=38
